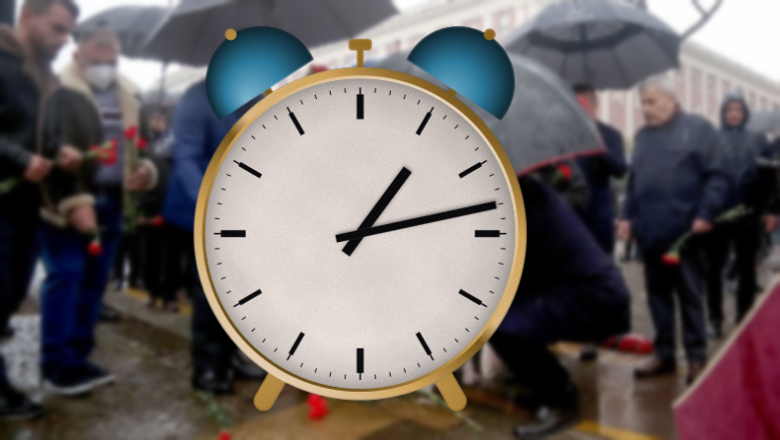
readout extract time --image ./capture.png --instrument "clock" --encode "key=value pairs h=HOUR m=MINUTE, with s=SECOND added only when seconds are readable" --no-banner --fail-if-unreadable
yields h=1 m=13
